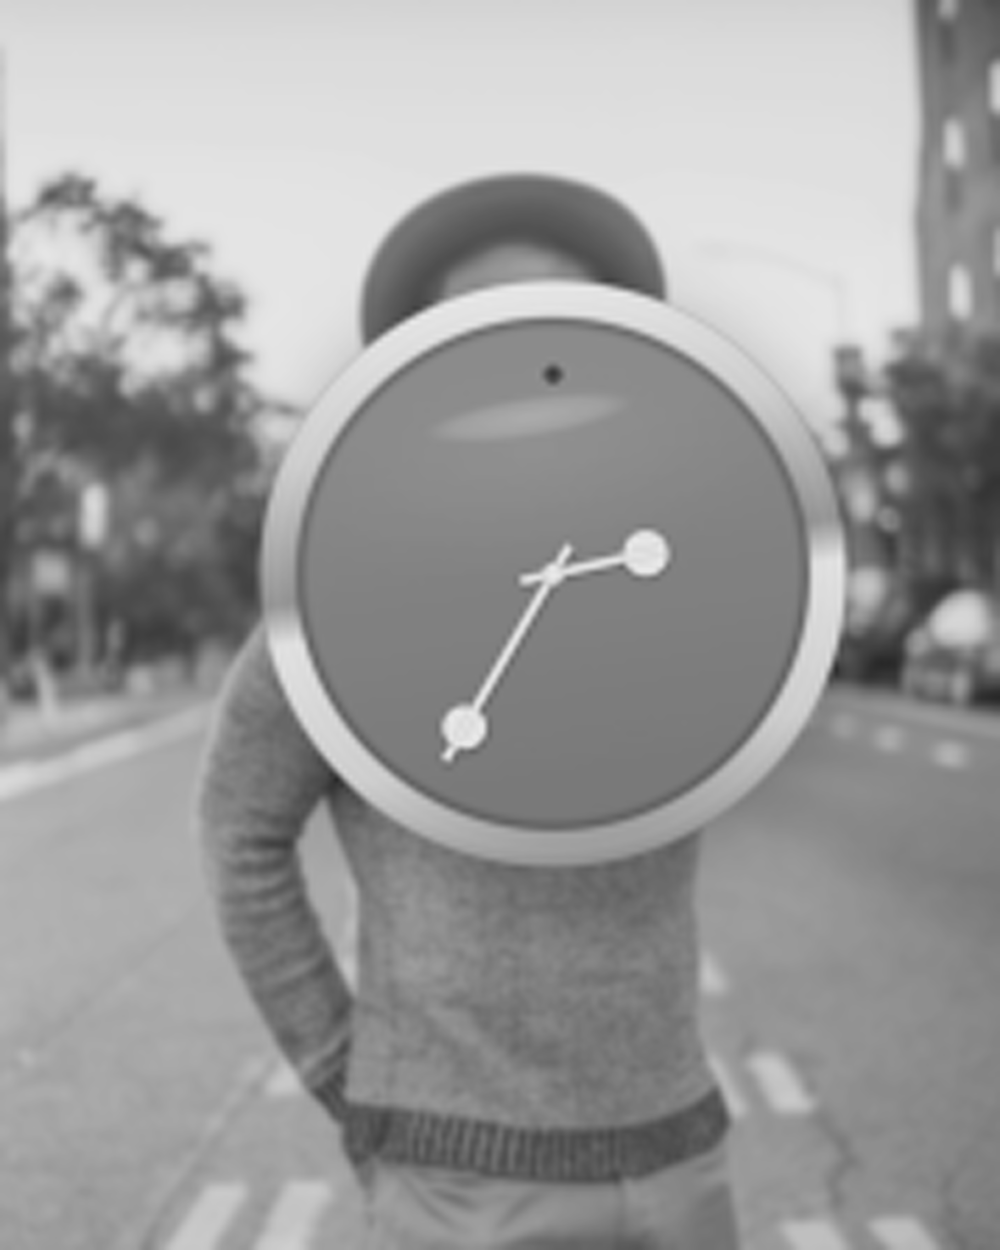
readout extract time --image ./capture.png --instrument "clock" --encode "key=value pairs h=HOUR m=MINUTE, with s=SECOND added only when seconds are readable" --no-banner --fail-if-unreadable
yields h=2 m=35
